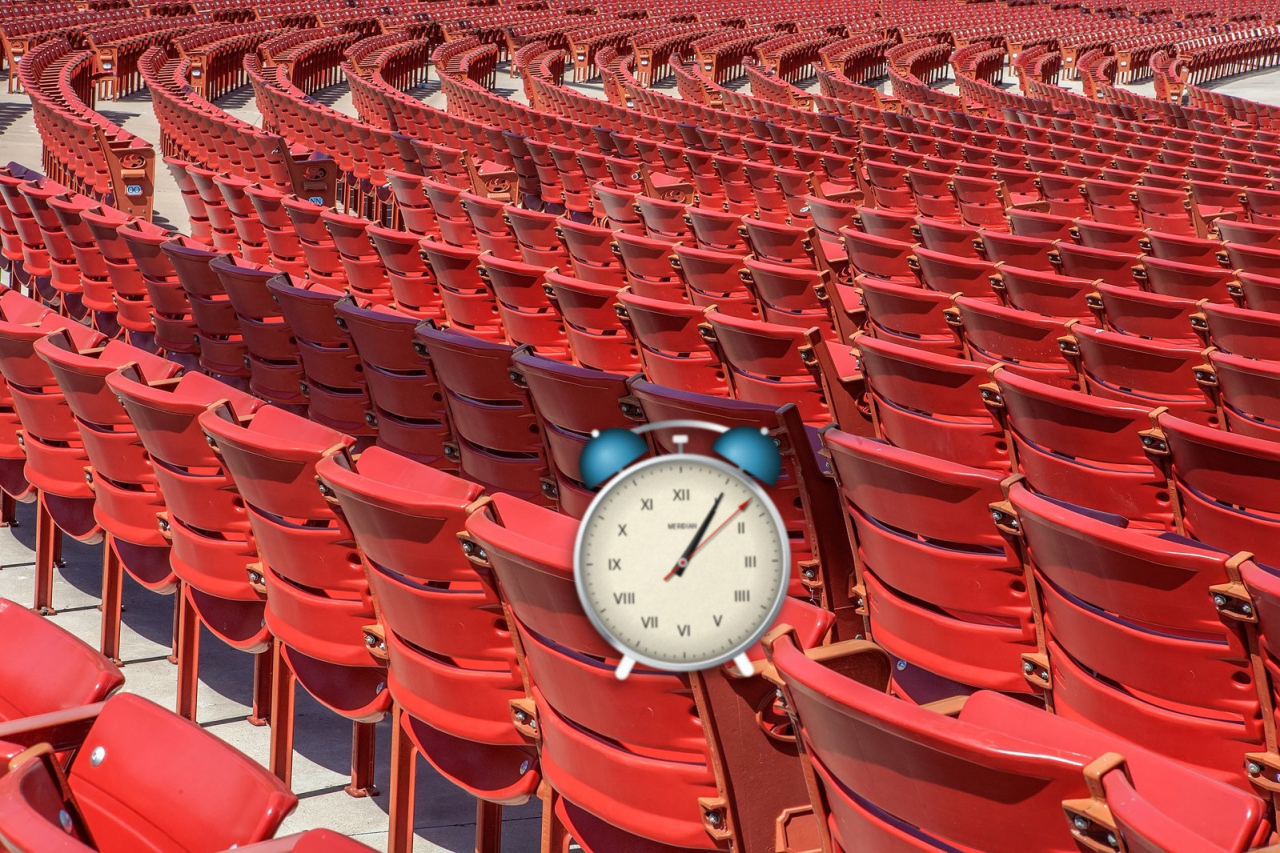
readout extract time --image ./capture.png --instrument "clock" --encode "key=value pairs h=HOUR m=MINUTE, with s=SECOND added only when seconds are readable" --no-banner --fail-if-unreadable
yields h=1 m=5 s=8
